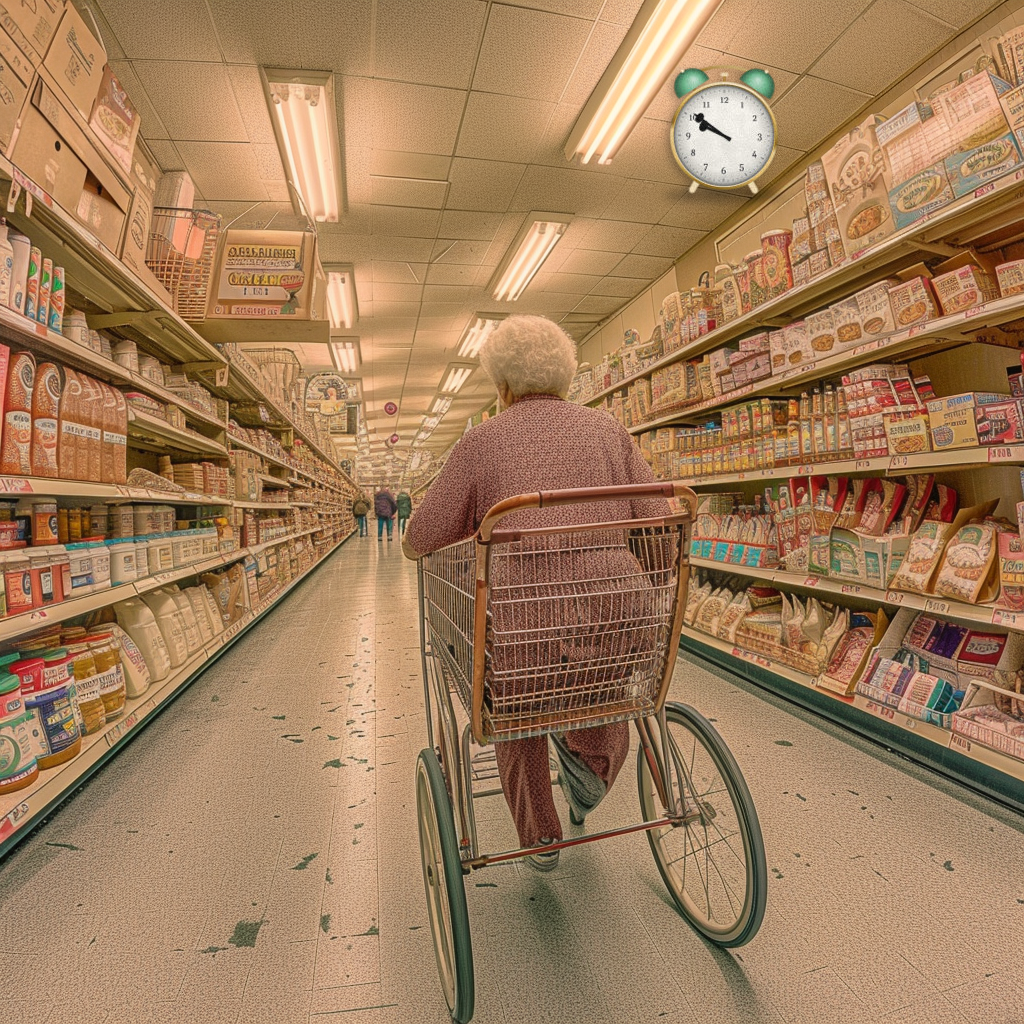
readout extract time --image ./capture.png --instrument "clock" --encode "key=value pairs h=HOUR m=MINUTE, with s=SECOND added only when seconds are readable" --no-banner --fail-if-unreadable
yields h=9 m=51
